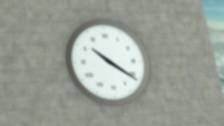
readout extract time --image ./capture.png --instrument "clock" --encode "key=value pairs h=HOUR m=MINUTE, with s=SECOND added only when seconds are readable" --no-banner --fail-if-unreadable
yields h=10 m=21
